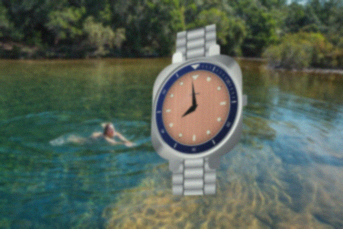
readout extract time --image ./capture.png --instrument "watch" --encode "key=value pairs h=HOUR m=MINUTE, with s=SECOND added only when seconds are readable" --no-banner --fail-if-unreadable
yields h=7 m=59
